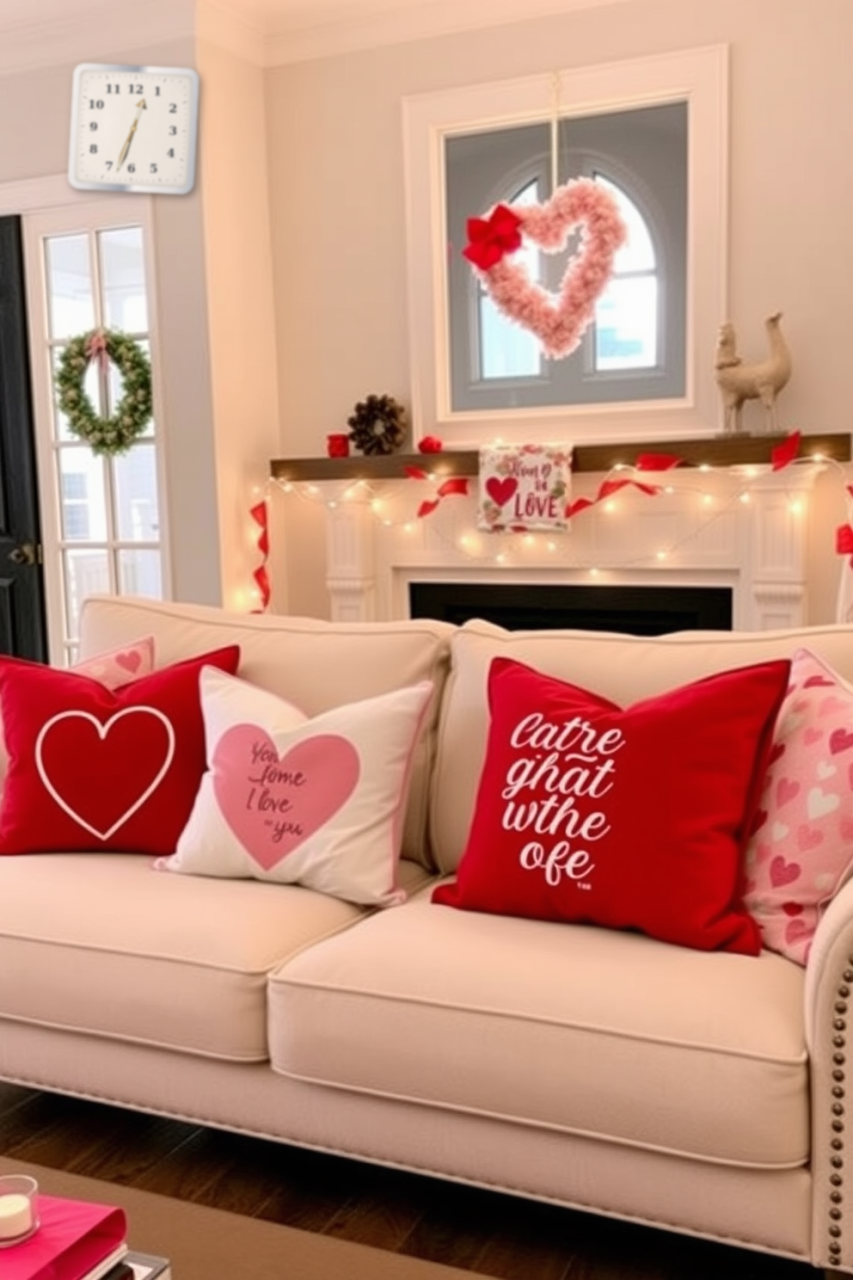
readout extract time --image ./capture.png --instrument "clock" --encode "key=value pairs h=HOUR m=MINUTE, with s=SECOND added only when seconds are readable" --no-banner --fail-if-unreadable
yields h=12 m=33
